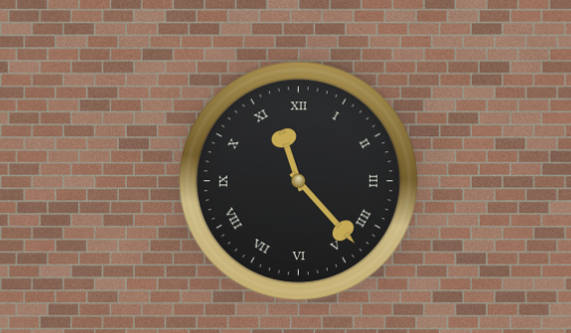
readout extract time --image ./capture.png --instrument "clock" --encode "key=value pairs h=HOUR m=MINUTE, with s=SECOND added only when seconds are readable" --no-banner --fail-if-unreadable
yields h=11 m=23
